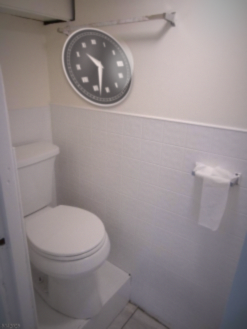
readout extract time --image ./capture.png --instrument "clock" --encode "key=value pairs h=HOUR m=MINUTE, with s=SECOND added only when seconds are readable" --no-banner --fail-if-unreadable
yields h=10 m=33
